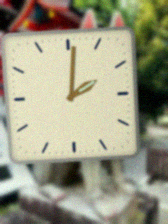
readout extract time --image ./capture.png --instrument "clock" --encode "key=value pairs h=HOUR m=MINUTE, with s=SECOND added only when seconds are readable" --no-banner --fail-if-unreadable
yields h=2 m=1
